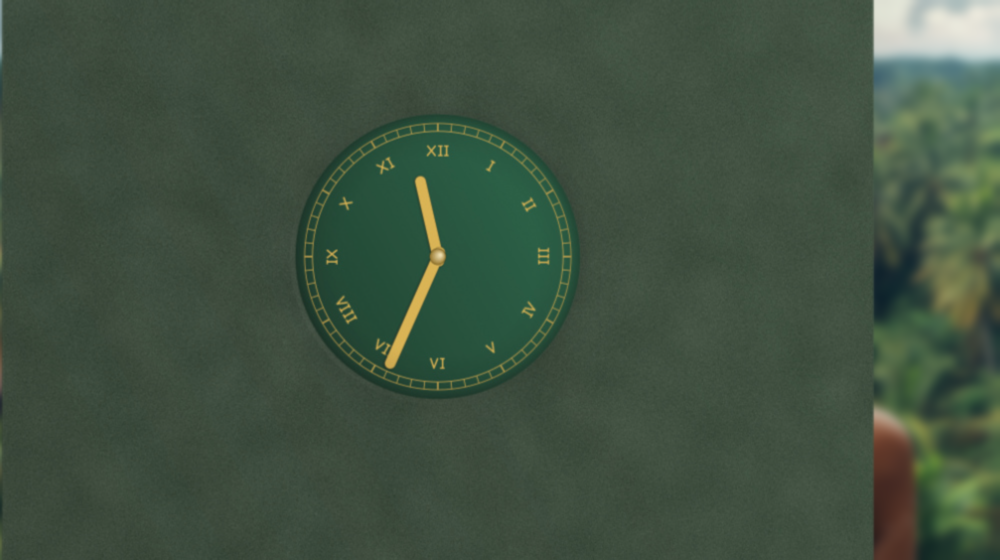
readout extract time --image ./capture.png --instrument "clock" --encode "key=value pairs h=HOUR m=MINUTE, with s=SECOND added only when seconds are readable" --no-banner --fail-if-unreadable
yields h=11 m=34
